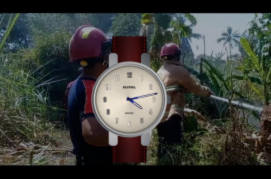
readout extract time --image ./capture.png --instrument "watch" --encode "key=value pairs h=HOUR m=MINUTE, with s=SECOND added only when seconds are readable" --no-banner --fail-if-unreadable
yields h=4 m=13
